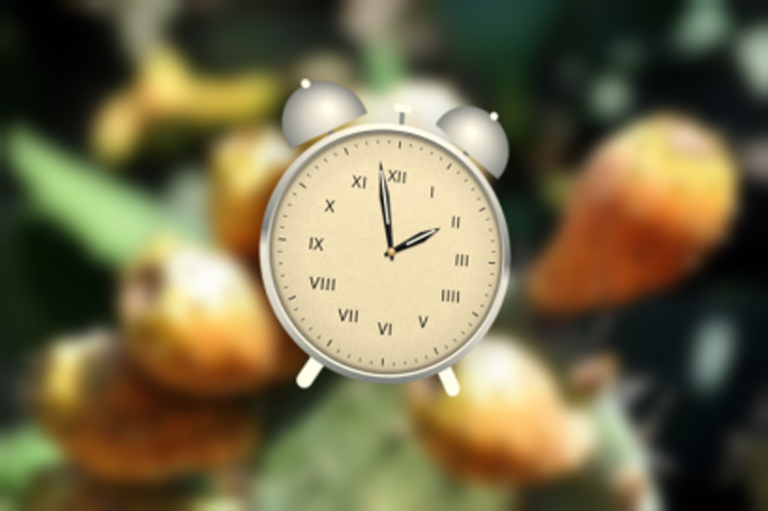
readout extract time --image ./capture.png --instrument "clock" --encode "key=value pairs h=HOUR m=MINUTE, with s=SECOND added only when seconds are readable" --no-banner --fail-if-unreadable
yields h=1 m=58
